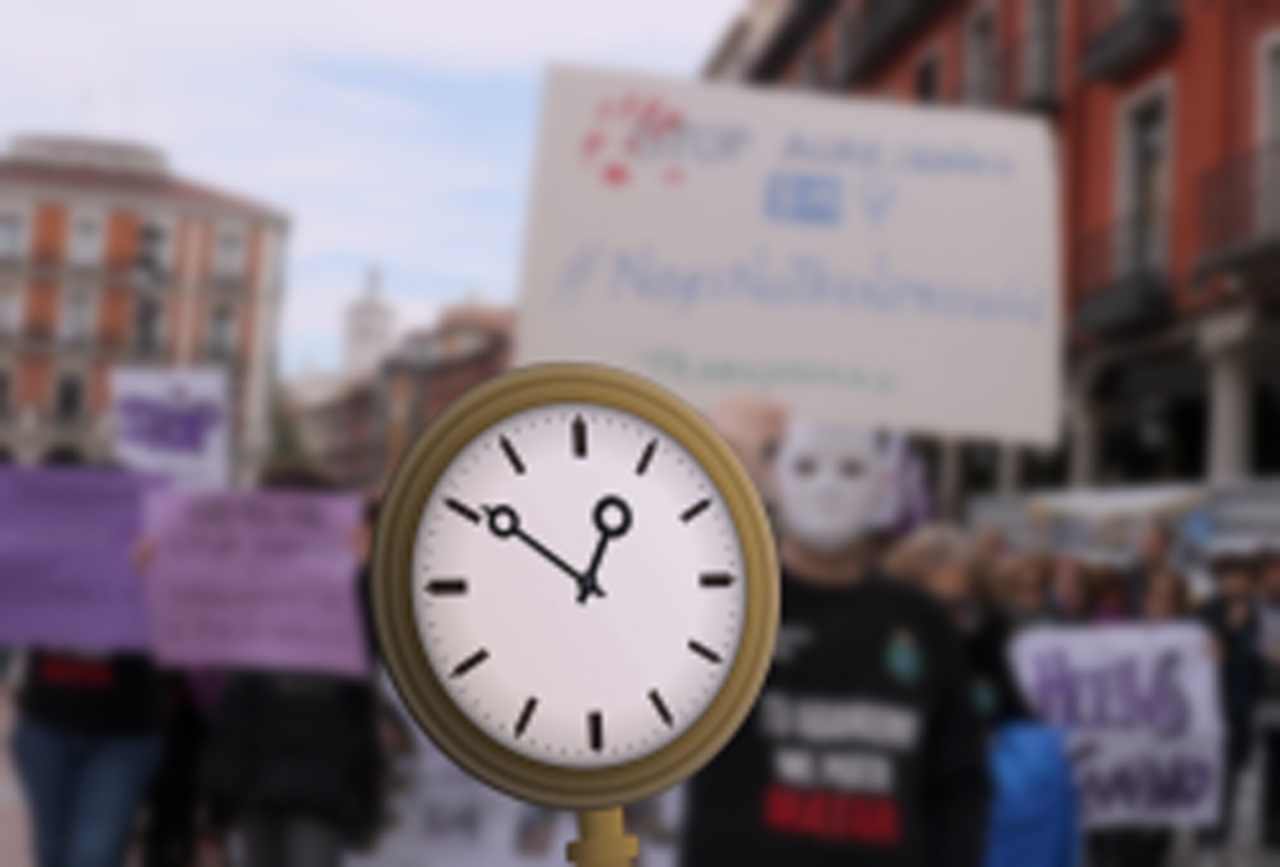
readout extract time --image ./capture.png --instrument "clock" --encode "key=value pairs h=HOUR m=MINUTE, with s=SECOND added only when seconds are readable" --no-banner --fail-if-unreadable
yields h=12 m=51
